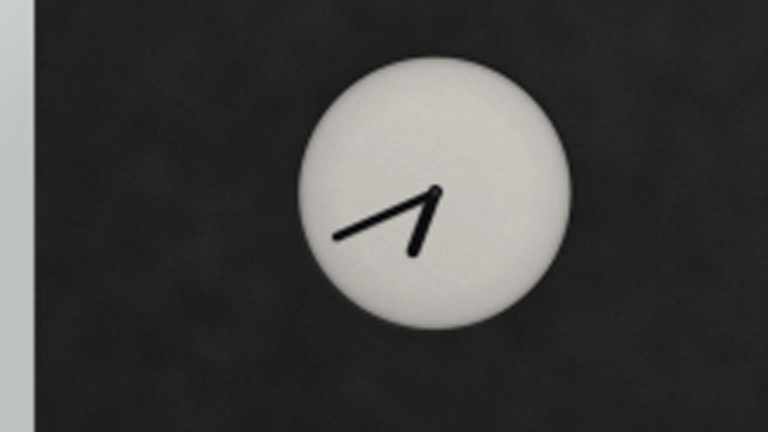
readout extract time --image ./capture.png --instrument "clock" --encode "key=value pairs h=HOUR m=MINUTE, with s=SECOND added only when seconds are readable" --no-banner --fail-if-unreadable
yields h=6 m=41
